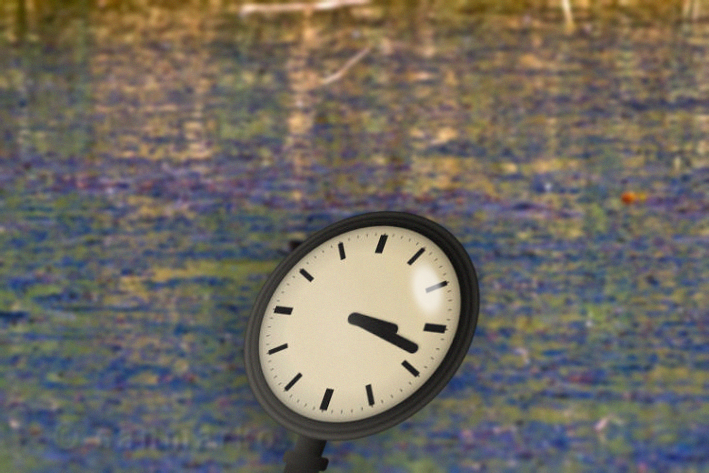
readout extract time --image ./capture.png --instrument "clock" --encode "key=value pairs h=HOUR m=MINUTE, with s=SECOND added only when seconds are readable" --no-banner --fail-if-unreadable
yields h=3 m=18
